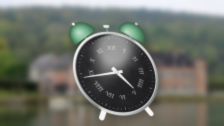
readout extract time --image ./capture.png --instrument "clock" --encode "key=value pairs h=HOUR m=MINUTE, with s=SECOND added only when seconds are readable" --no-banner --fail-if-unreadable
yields h=4 m=44
